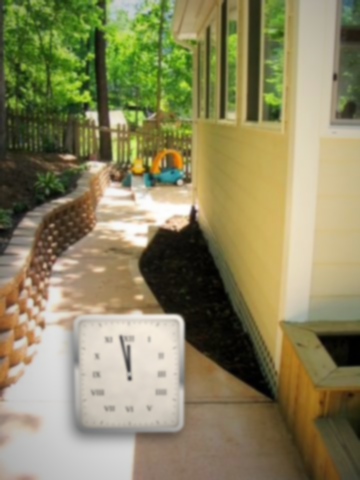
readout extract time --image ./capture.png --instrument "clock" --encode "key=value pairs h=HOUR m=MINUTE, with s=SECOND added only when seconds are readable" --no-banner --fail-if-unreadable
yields h=11 m=58
